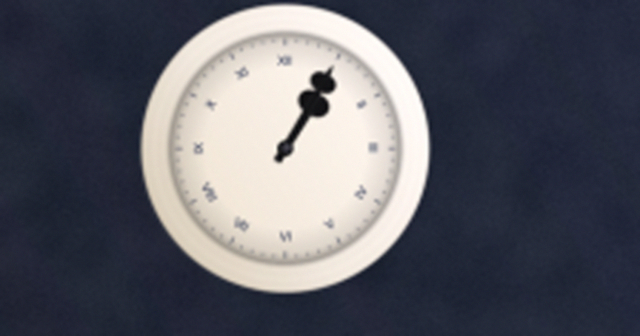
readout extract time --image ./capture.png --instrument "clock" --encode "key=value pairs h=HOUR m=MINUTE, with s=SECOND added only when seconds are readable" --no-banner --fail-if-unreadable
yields h=1 m=5
